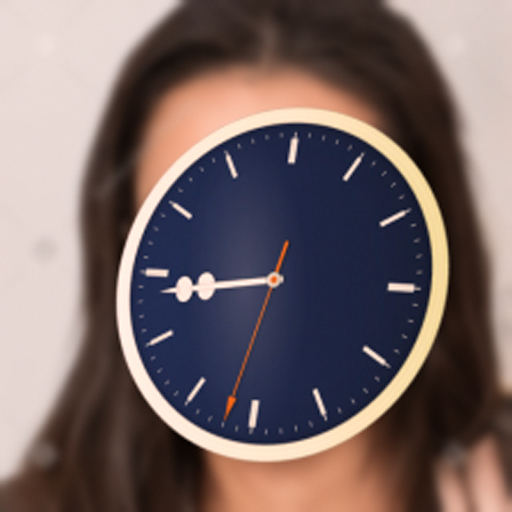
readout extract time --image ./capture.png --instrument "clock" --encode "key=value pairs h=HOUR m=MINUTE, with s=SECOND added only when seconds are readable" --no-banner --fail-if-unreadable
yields h=8 m=43 s=32
